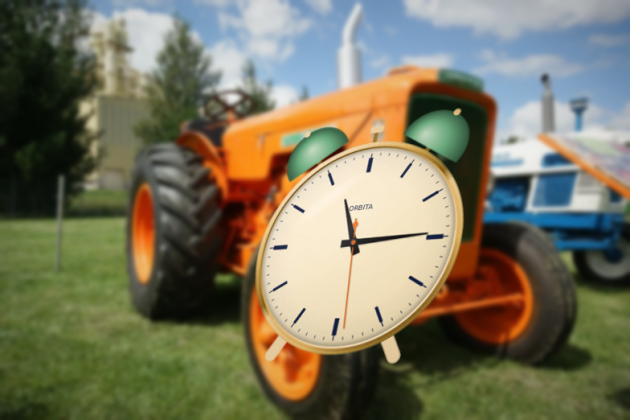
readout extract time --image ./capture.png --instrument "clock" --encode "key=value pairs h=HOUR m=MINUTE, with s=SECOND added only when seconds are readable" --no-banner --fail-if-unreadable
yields h=11 m=14 s=29
